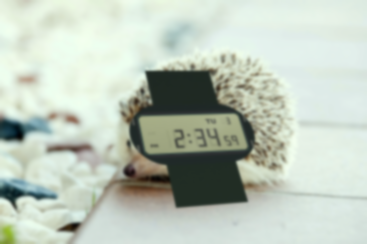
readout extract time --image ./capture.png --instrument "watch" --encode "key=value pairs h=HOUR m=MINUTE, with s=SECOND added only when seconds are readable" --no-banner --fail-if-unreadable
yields h=2 m=34
